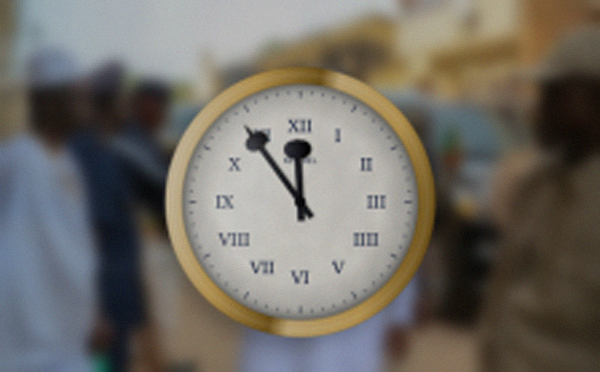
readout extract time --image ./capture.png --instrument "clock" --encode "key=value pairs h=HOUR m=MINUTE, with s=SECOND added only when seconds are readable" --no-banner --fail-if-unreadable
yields h=11 m=54
